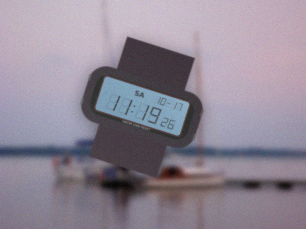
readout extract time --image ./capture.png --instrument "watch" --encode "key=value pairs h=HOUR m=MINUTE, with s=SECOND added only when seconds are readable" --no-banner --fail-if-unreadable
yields h=11 m=19 s=26
